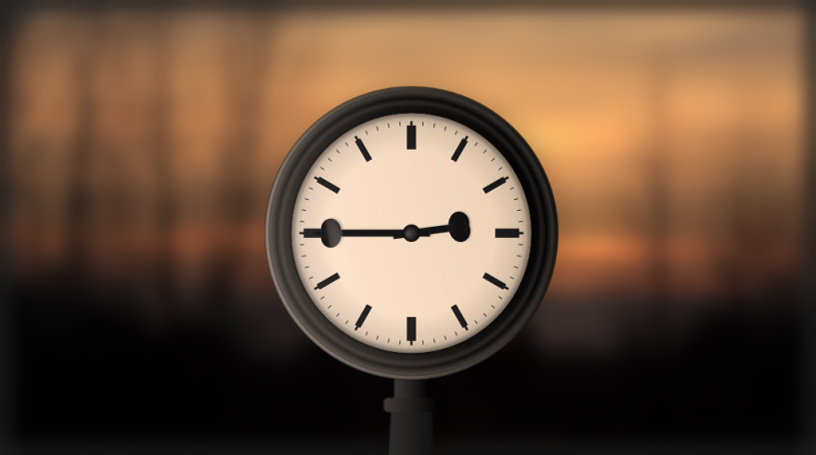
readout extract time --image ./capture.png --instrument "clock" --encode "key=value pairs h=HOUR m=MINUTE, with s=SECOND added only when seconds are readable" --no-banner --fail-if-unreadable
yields h=2 m=45
